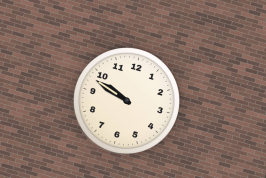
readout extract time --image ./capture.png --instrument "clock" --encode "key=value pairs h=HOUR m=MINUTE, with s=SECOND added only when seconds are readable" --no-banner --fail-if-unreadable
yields h=9 m=48
